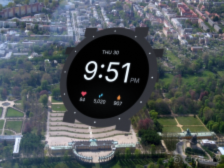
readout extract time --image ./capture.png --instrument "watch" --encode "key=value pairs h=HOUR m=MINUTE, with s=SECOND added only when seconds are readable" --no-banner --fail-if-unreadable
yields h=9 m=51
